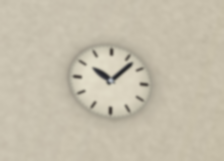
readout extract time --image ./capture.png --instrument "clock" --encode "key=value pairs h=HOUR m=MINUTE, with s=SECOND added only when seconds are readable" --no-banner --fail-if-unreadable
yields h=10 m=7
